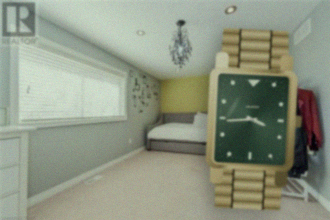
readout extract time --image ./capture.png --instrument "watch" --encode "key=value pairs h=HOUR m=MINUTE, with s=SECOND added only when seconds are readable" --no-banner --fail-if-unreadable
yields h=3 m=44
